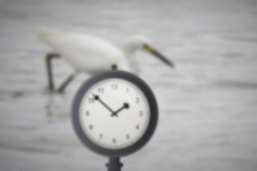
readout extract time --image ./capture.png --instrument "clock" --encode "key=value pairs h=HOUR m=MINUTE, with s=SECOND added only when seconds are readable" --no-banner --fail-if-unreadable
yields h=1 m=52
